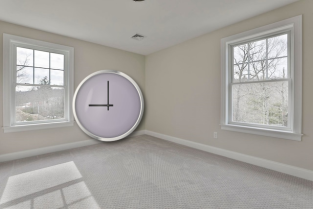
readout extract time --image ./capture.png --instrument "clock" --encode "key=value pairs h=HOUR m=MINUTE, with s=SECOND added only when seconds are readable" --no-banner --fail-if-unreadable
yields h=9 m=0
